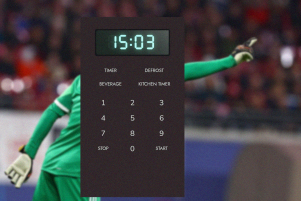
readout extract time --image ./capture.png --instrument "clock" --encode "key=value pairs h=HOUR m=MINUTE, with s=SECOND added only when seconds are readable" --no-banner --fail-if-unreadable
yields h=15 m=3
